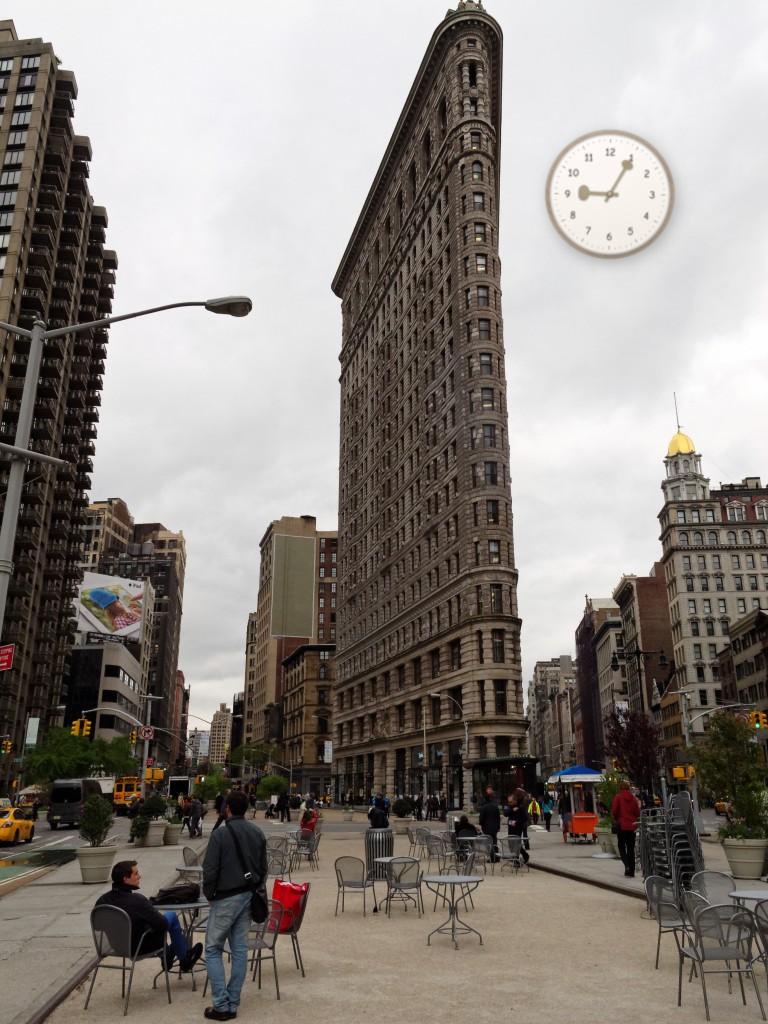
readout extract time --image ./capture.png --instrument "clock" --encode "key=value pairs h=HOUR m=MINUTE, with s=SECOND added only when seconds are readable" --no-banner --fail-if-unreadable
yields h=9 m=5
